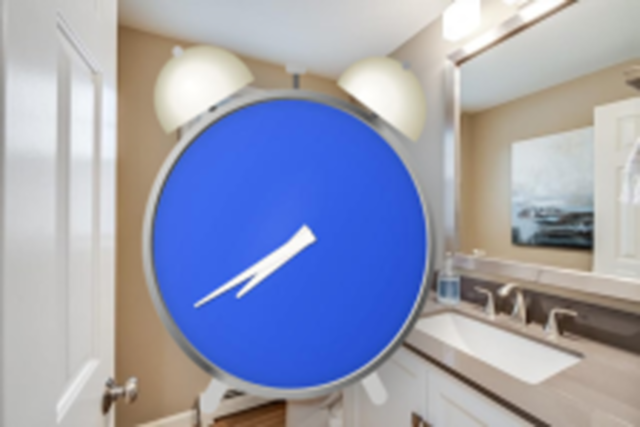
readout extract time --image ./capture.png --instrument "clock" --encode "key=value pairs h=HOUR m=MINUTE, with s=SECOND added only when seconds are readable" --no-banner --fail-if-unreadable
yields h=7 m=40
